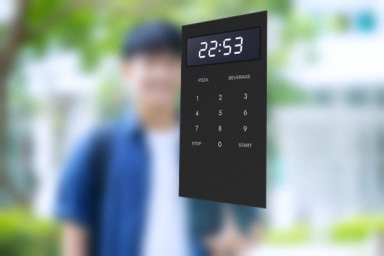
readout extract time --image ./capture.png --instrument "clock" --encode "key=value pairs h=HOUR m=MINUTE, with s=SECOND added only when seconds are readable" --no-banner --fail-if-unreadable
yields h=22 m=53
